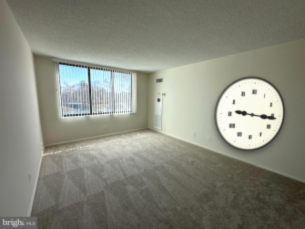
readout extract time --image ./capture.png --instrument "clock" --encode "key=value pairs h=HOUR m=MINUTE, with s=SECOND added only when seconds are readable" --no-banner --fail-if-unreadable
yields h=9 m=16
